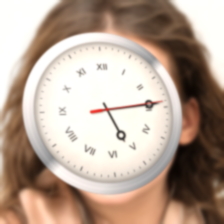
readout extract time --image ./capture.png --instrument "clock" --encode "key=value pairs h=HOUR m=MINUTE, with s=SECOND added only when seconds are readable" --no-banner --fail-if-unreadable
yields h=5 m=14 s=14
